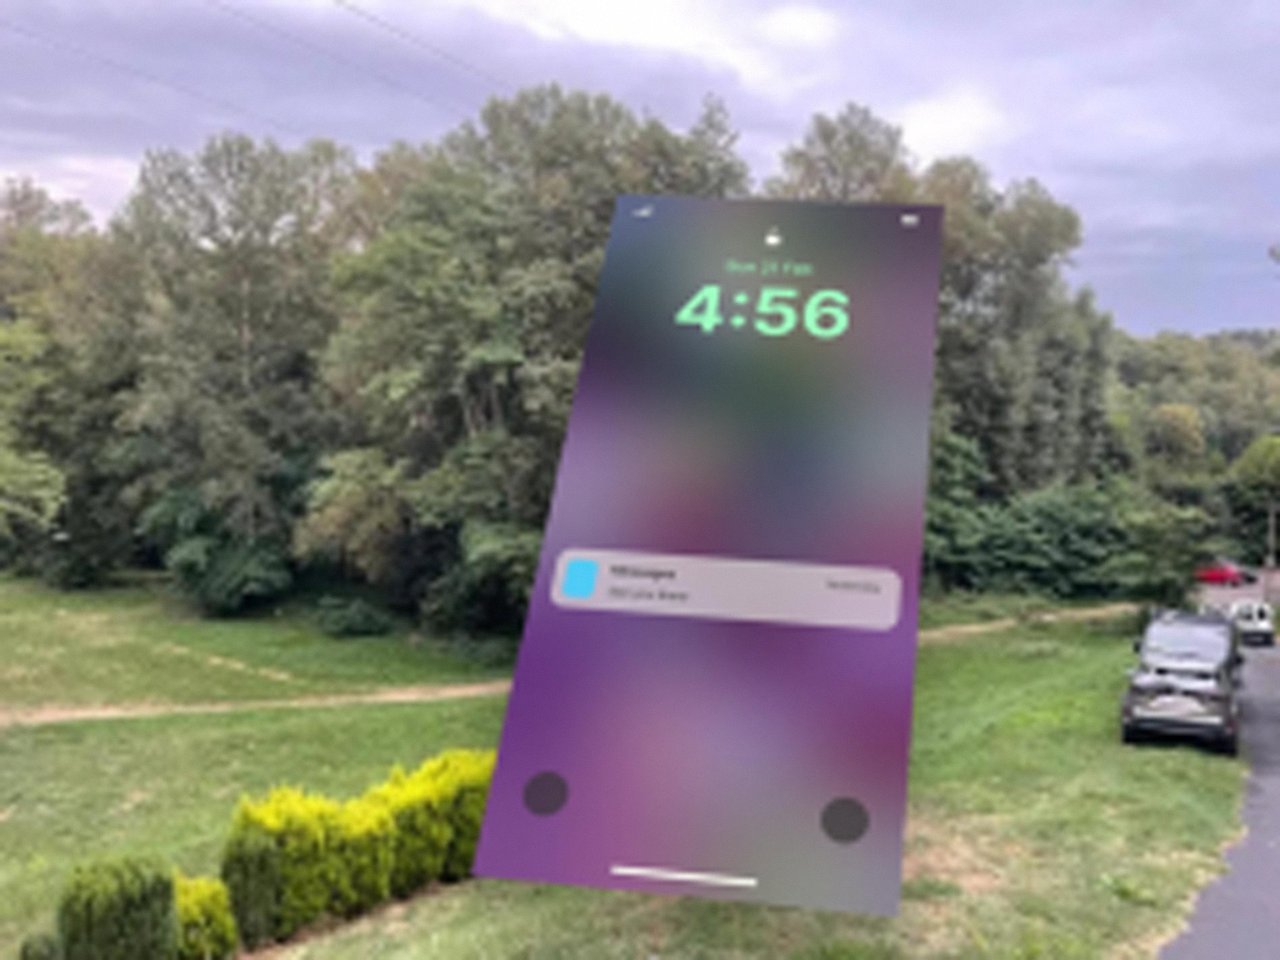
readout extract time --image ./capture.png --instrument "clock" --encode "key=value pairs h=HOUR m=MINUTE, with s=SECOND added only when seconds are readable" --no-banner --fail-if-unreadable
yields h=4 m=56
